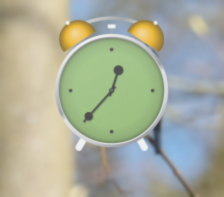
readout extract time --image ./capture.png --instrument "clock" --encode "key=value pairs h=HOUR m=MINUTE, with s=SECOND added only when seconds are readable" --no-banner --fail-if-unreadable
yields h=12 m=37
